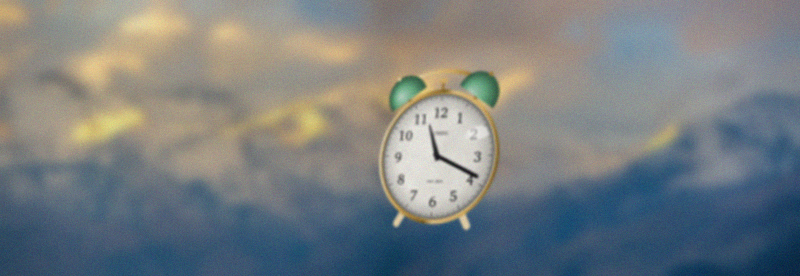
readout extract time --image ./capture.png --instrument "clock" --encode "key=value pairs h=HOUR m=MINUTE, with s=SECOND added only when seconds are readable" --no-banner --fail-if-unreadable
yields h=11 m=19
